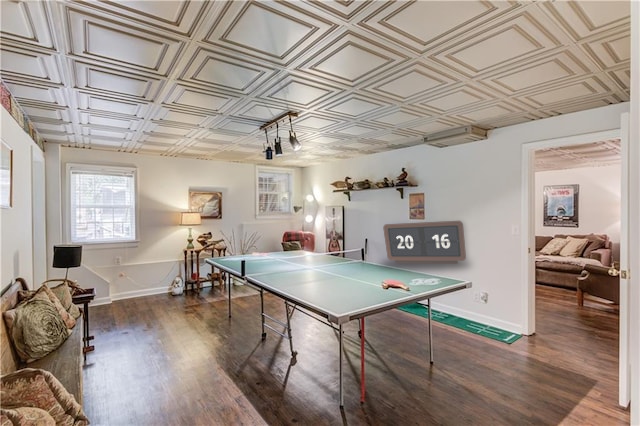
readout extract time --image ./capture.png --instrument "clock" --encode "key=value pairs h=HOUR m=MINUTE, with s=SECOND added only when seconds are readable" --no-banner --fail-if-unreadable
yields h=20 m=16
